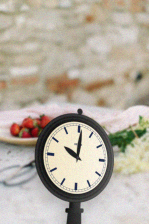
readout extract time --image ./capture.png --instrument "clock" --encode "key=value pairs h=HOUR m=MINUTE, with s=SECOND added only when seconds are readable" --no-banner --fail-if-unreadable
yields h=10 m=1
